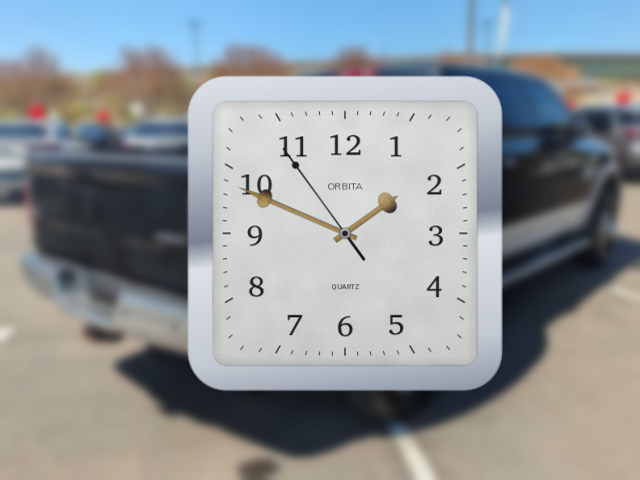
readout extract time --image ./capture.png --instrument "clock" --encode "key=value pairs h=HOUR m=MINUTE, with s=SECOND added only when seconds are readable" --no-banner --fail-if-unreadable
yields h=1 m=48 s=54
